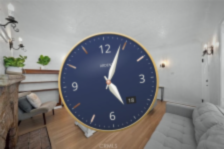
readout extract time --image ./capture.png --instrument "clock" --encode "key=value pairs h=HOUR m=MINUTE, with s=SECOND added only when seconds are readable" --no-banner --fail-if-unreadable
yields h=5 m=4
